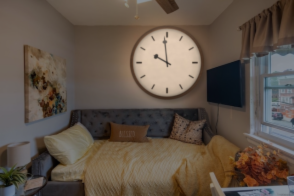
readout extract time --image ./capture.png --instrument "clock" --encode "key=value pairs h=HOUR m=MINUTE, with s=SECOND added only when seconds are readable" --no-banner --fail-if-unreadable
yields h=9 m=59
